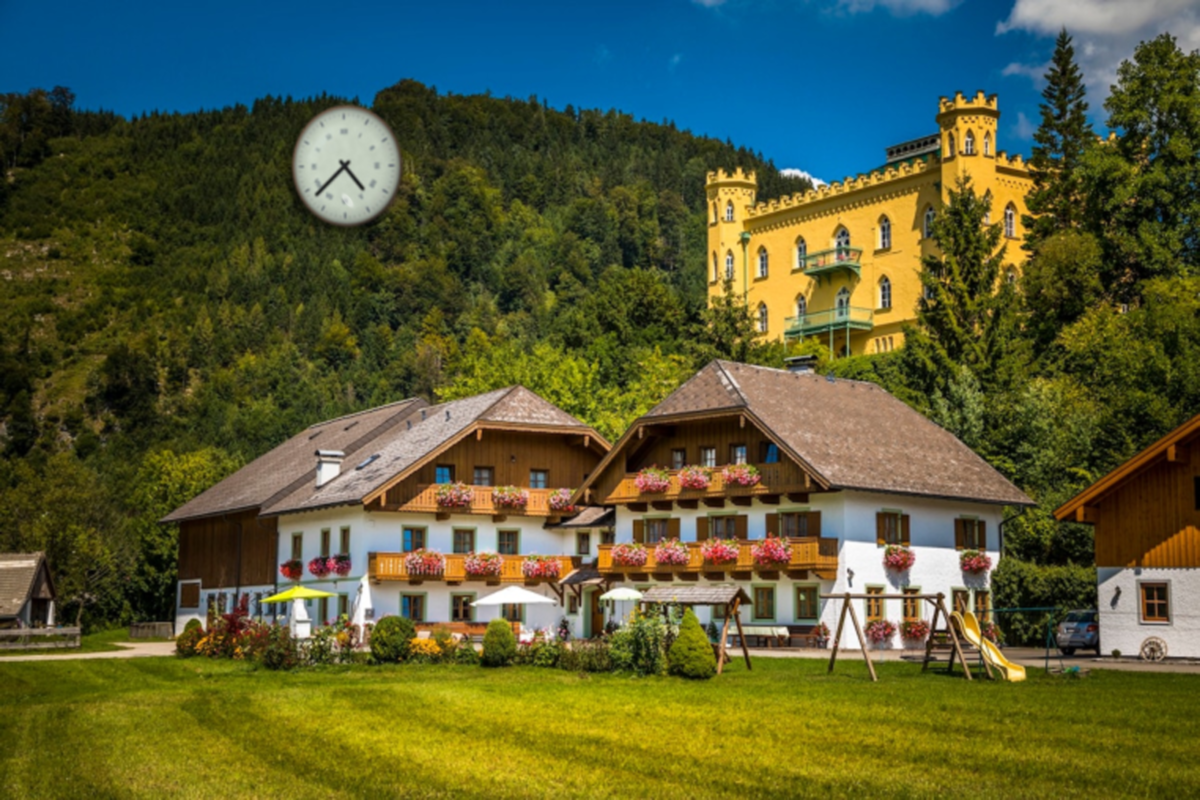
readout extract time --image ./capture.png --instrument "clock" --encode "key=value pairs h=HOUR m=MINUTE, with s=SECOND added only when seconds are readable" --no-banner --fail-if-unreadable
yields h=4 m=38
